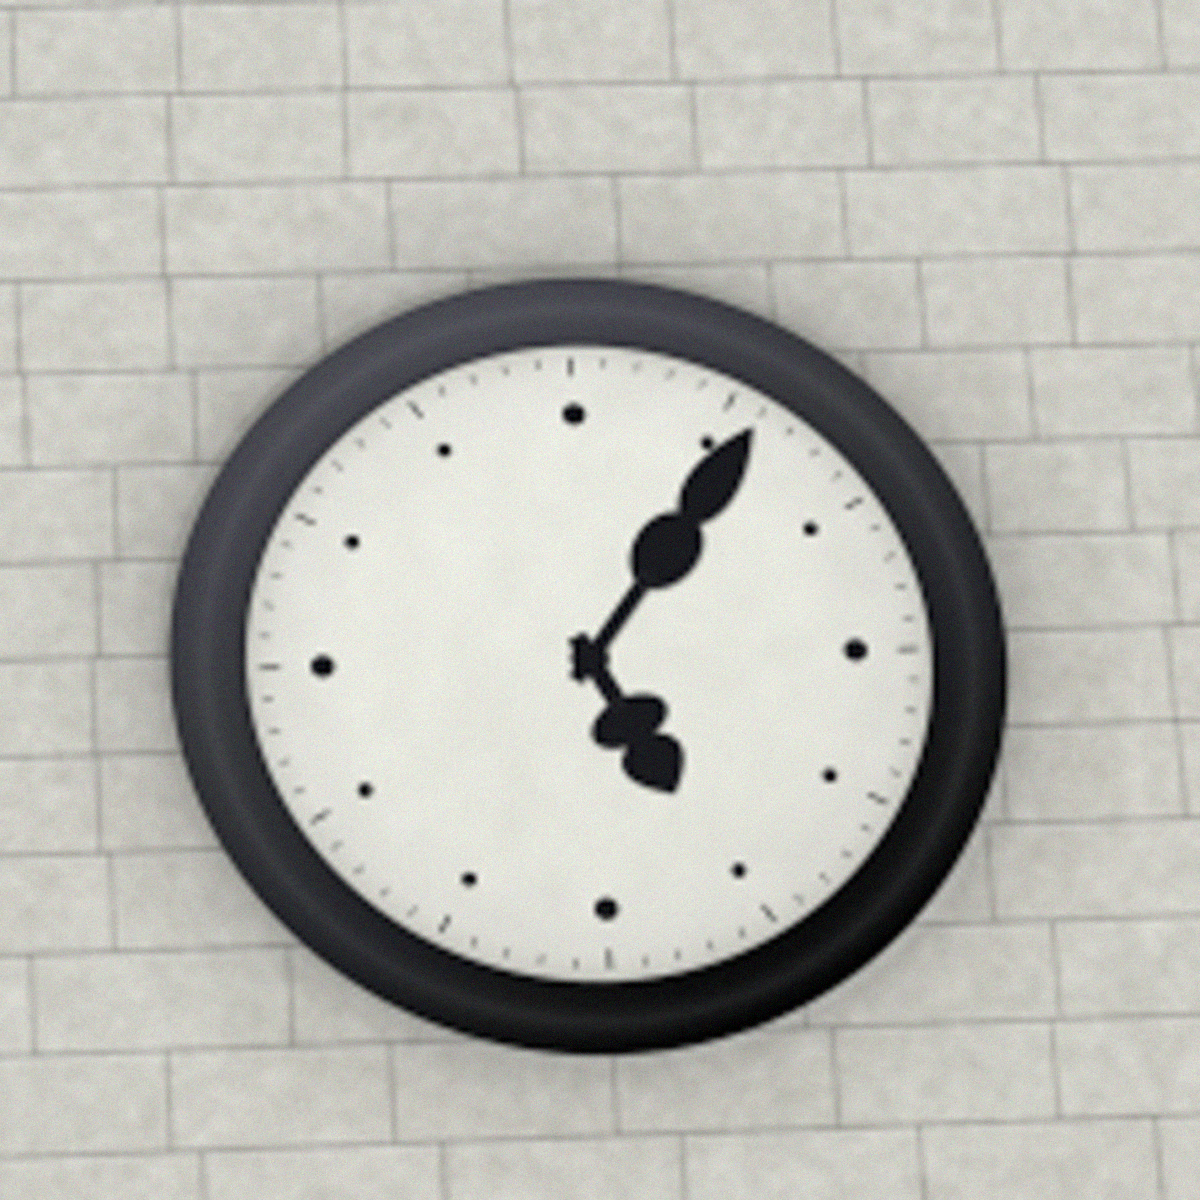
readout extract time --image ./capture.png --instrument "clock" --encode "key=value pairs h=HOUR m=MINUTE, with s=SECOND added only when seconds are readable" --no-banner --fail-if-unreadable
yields h=5 m=6
